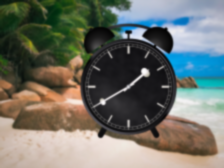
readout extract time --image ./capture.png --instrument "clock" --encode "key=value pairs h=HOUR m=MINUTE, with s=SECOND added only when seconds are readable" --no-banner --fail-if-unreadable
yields h=1 m=40
